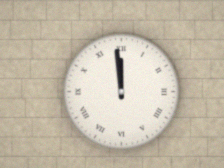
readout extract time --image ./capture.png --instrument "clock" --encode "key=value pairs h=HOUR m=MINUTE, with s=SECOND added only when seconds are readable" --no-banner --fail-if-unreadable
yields h=11 m=59
